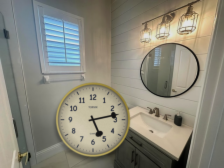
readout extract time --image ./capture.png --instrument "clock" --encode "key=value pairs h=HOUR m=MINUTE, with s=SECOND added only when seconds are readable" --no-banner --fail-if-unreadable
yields h=5 m=13
